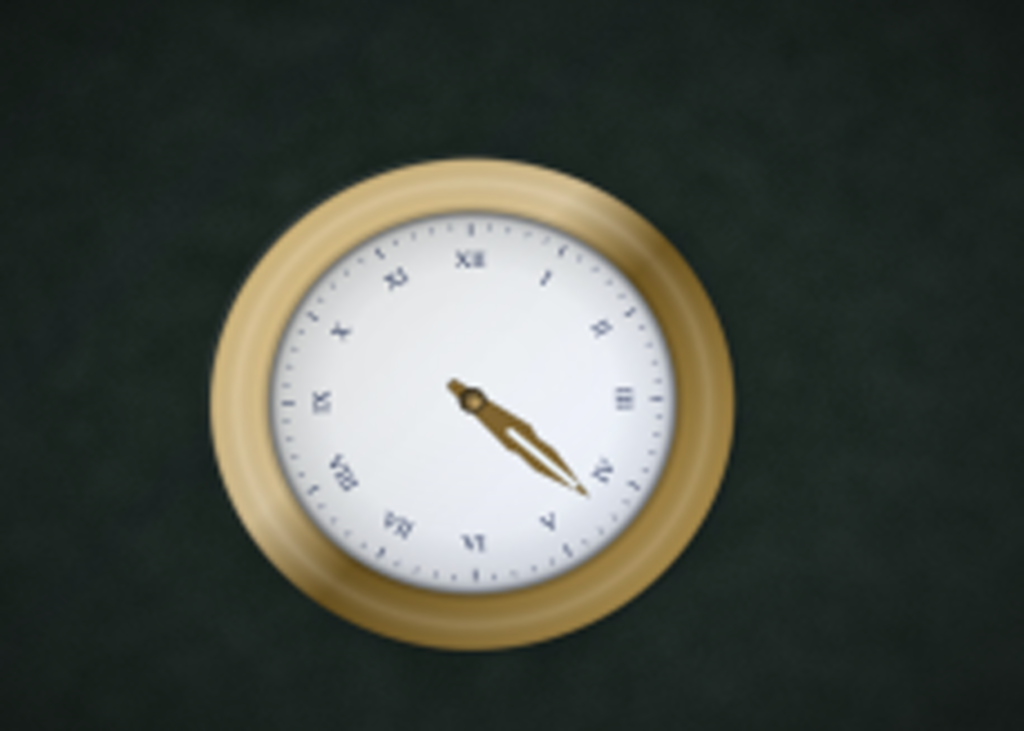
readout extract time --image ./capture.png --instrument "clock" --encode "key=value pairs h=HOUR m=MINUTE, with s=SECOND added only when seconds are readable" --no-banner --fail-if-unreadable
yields h=4 m=22
